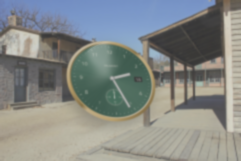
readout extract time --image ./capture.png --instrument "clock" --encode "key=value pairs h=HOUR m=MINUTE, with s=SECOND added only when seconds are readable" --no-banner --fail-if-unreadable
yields h=2 m=26
